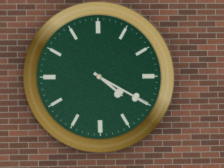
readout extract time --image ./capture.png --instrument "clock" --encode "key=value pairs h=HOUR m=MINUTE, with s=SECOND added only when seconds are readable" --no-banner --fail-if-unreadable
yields h=4 m=20
